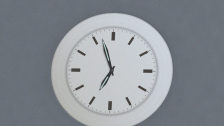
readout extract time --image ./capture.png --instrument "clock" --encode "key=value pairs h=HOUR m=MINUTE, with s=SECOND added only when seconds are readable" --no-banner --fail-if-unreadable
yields h=6 m=57
